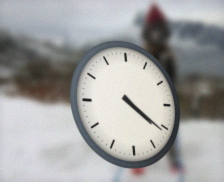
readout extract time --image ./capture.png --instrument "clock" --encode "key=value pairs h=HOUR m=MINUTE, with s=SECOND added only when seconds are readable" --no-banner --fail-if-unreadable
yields h=4 m=21
